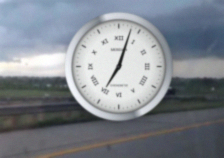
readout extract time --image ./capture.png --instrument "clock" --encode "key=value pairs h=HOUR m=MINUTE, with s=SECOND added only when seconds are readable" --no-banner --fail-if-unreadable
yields h=7 m=3
